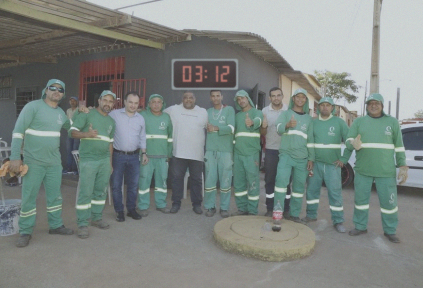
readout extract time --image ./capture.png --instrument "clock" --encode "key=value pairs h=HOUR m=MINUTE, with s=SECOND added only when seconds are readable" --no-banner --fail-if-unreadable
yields h=3 m=12
